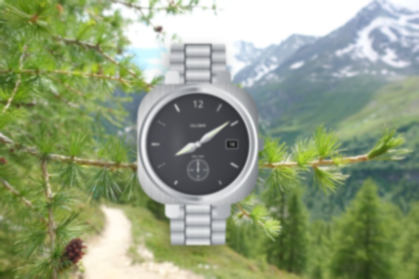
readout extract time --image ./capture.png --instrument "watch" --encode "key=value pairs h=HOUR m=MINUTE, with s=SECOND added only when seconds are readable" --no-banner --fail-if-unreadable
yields h=8 m=9
